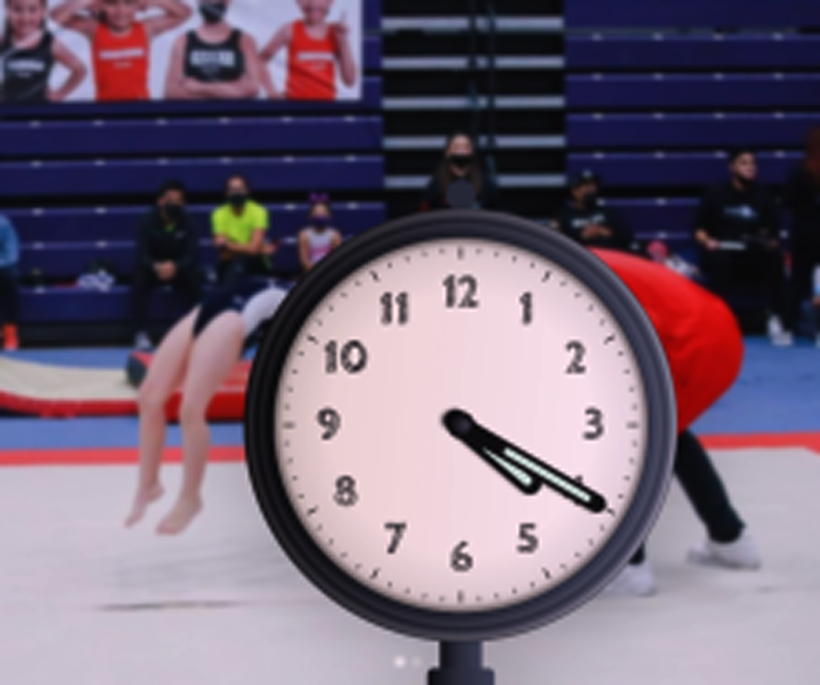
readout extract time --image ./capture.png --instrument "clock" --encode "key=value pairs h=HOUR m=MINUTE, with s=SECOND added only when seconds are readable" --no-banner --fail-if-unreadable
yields h=4 m=20
